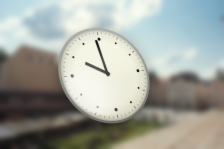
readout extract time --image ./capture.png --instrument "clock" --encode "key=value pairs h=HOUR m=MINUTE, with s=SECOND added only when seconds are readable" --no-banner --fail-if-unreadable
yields h=9 m=59
